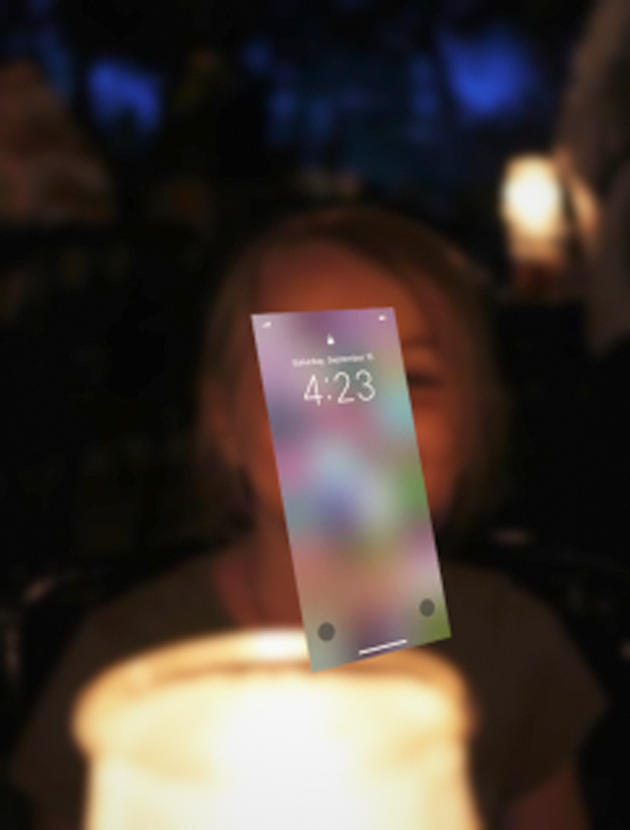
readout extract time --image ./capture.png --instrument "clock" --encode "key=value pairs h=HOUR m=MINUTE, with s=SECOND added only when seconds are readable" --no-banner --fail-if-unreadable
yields h=4 m=23
